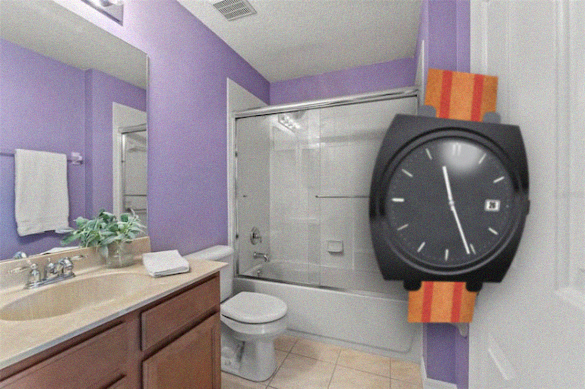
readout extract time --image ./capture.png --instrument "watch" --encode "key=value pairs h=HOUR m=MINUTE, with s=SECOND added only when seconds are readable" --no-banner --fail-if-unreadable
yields h=11 m=26
